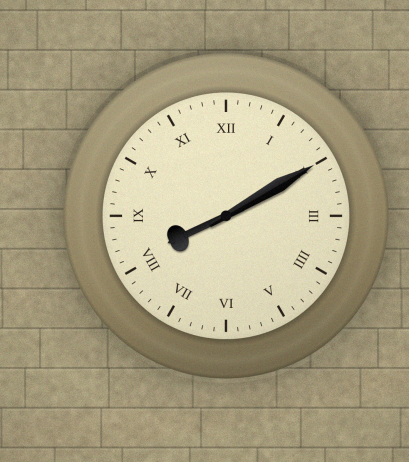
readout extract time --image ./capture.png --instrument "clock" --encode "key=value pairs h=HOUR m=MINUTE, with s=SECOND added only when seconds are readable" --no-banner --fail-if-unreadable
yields h=8 m=10
